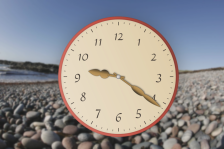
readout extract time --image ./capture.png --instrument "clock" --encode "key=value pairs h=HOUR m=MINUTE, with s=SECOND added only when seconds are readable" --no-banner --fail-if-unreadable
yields h=9 m=21
